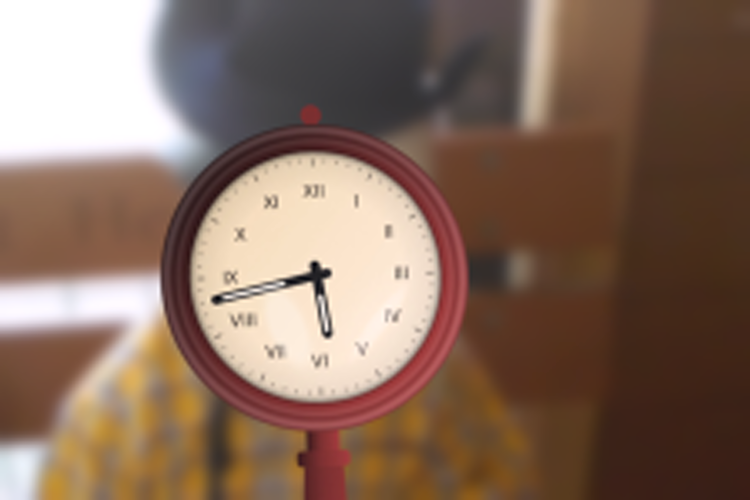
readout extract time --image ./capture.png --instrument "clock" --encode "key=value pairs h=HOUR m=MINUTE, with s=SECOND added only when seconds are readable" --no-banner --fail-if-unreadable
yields h=5 m=43
